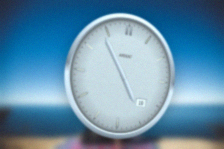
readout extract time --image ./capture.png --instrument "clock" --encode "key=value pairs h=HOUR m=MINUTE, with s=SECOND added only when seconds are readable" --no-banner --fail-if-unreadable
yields h=4 m=54
